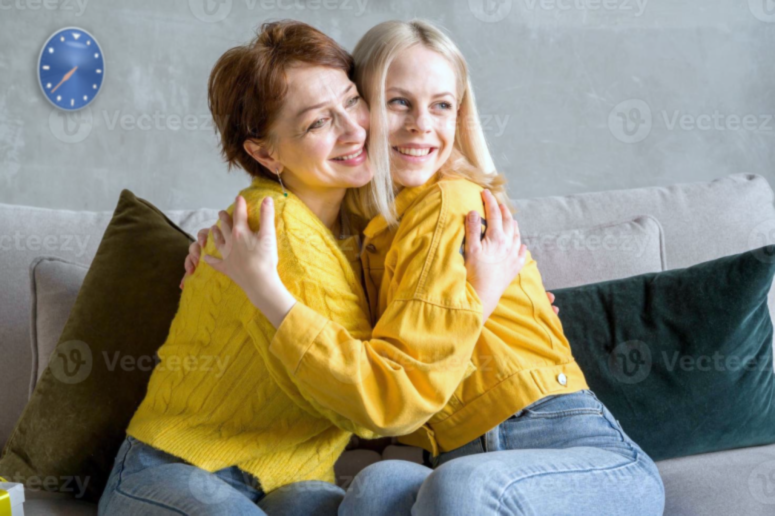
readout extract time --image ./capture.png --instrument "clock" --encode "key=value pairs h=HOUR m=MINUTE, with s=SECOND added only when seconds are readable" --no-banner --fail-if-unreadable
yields h=7 m=38
